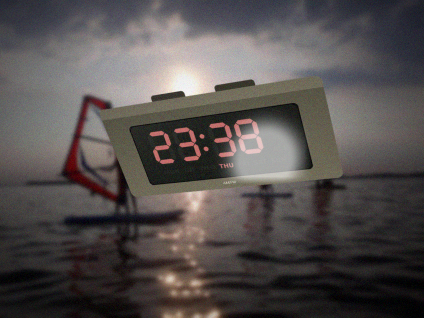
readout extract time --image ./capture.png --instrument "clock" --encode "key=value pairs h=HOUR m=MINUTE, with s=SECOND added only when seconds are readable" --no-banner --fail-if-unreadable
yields h=23 m=38
